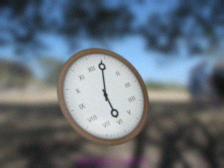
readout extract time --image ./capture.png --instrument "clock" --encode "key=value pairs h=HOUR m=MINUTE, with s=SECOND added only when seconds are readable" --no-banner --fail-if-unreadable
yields h=6 m=4
